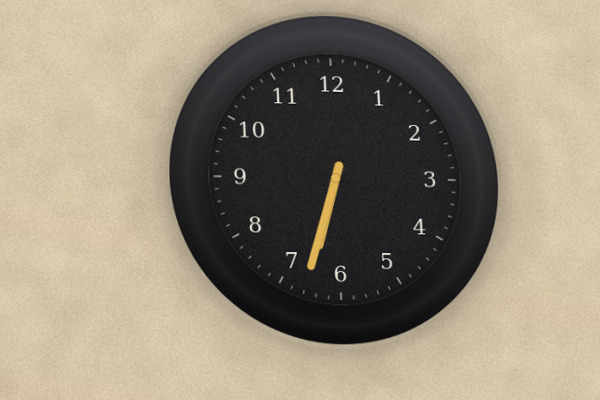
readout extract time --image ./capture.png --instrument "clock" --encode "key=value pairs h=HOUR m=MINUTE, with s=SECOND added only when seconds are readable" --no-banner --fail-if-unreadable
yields h=6 m=33
